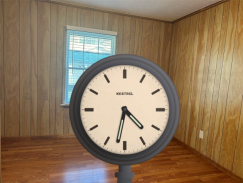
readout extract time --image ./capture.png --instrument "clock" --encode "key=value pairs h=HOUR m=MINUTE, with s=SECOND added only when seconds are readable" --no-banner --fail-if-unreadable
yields h=4 m=32
